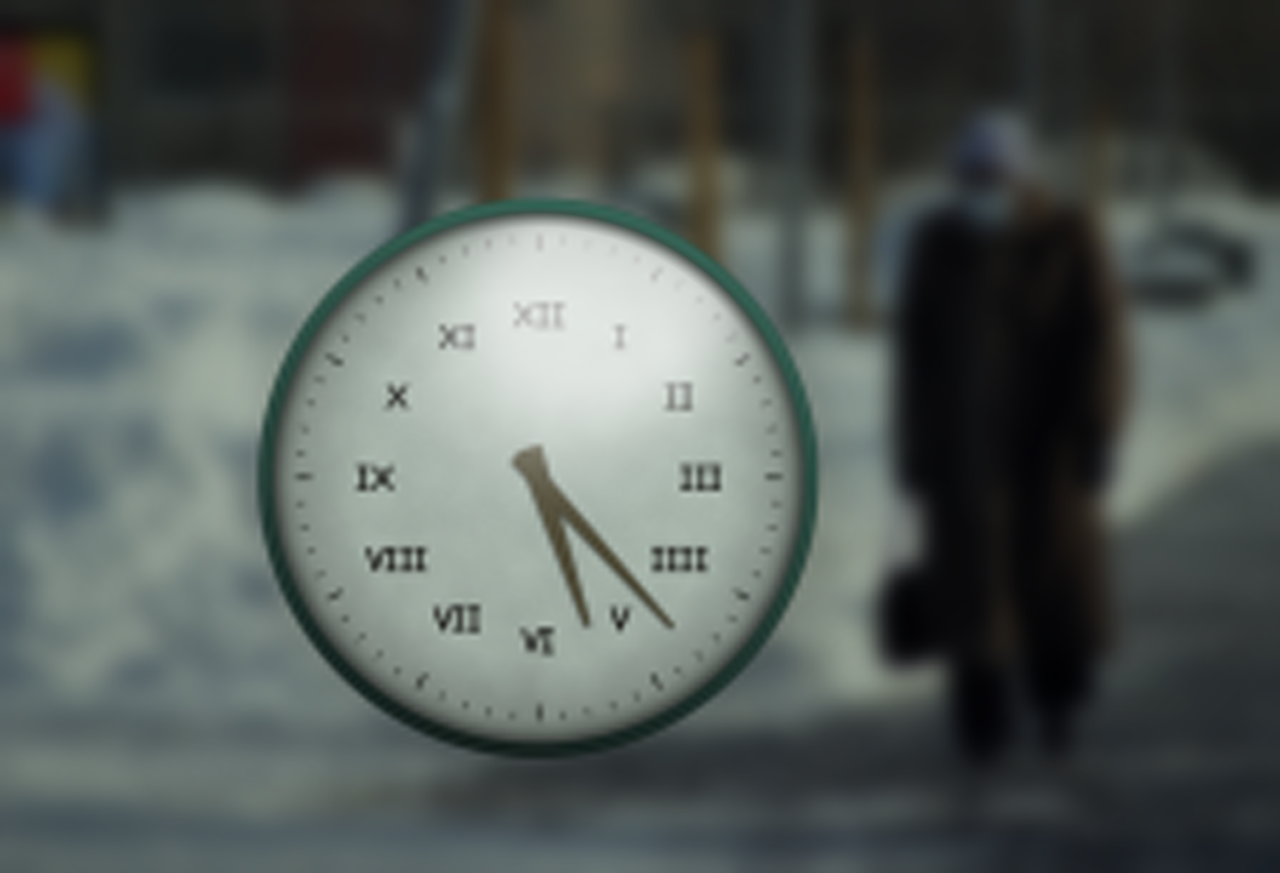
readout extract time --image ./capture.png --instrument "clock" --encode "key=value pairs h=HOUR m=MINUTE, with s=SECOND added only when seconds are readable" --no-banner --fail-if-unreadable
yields h=5 m=23
